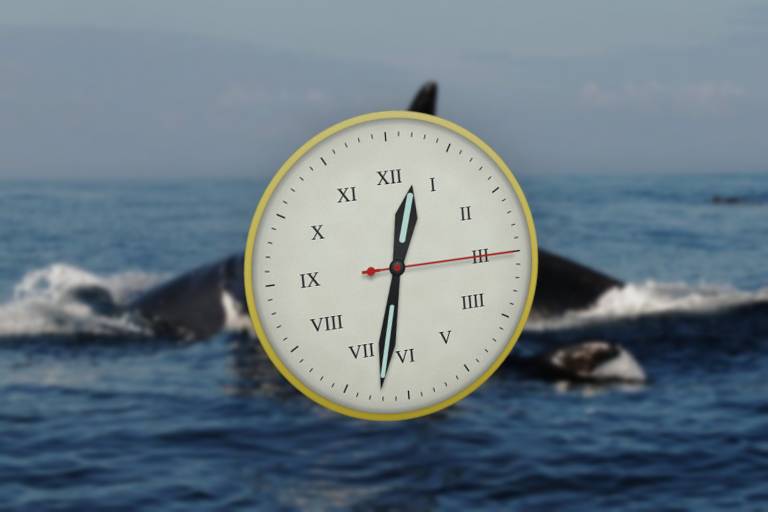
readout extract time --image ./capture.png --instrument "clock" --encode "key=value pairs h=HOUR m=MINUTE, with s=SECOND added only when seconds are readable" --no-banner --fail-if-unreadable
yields h=12 m=32 s=15
